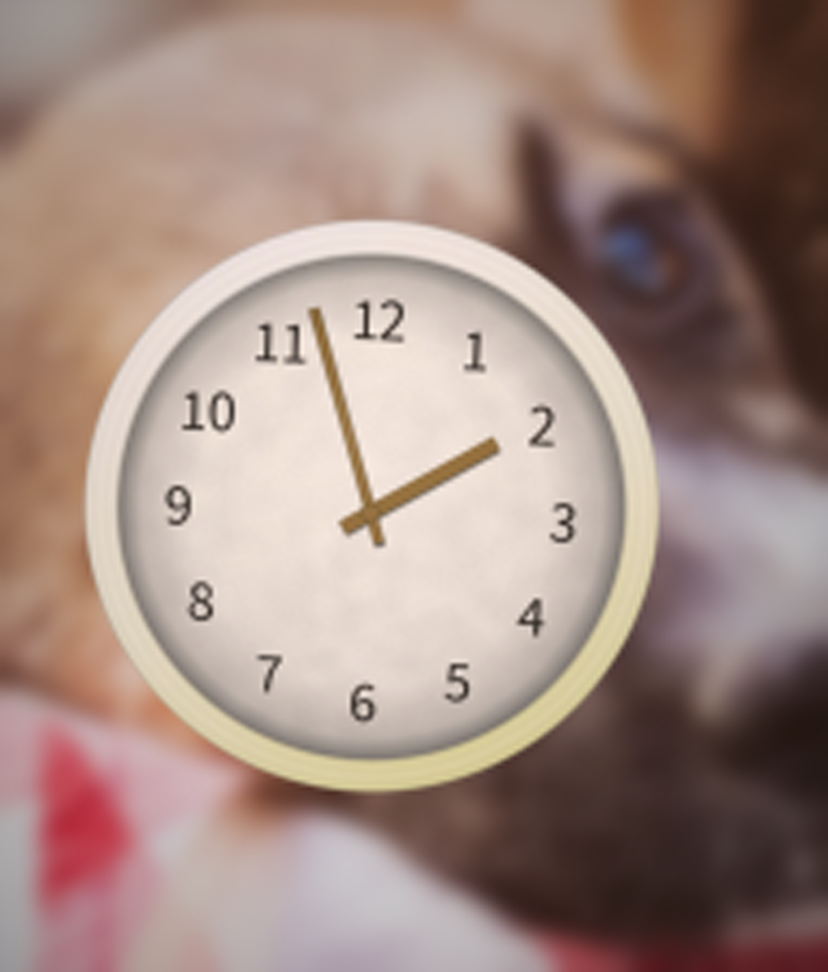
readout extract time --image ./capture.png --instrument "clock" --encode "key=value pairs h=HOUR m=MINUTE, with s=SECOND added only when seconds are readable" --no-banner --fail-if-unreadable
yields h=1 m=57
